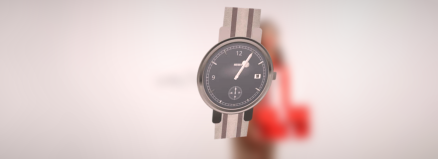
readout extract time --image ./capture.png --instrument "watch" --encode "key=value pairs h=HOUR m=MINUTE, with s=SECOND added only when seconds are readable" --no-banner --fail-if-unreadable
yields h=1 m=5
